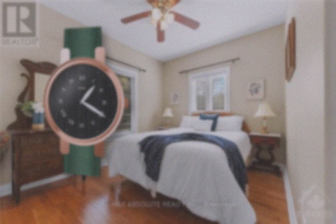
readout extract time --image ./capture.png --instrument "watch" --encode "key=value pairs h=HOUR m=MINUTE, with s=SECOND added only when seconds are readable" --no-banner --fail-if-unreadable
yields h=1 m=20
